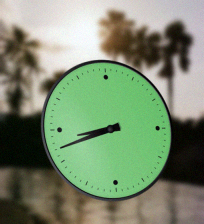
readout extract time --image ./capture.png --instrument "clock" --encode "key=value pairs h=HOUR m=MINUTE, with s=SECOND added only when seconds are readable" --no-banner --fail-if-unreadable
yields h=8 m=42
